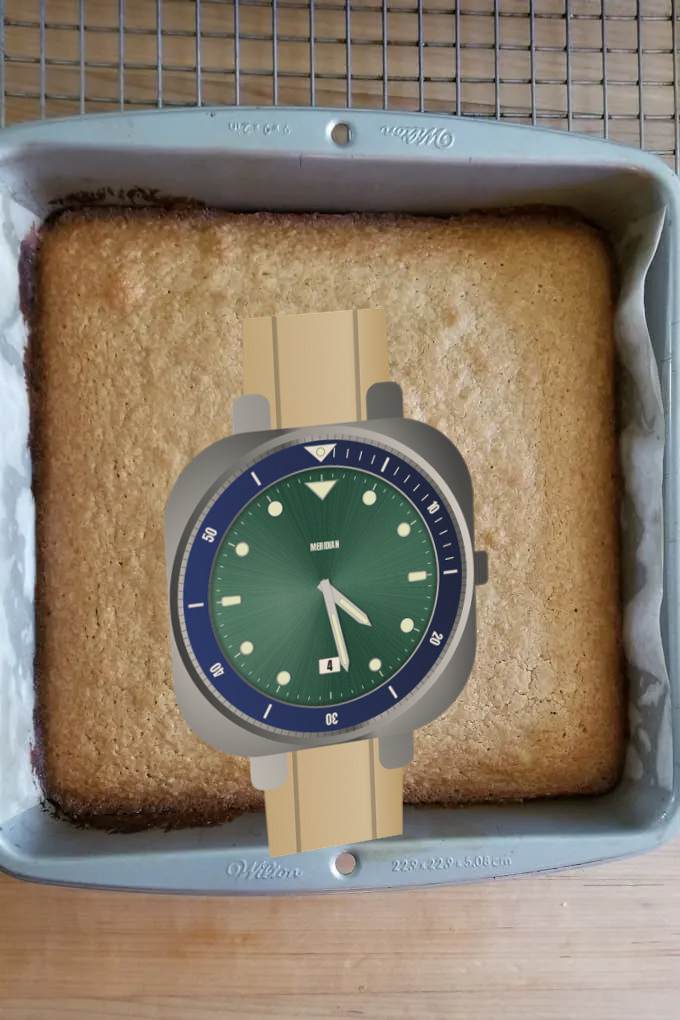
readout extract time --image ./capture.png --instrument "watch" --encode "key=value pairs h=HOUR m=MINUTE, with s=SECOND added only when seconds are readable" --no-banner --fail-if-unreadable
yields h=4 m=28
